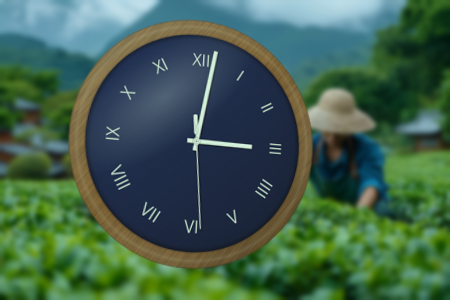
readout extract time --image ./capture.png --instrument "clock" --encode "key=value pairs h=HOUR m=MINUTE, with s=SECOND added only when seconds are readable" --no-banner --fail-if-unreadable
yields h=3 m=1 s=29
